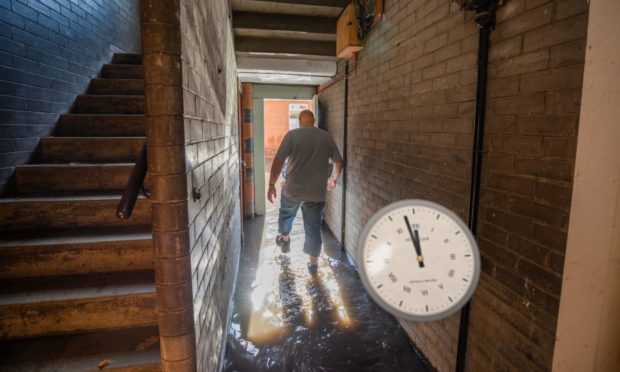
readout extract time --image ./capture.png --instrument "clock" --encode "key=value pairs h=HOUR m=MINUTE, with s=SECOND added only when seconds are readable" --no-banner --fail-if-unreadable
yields h=11 m=58
